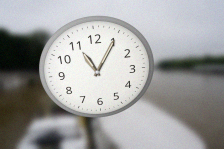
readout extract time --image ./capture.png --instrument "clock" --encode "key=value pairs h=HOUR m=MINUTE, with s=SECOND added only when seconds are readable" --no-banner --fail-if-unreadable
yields h=11 m=5
